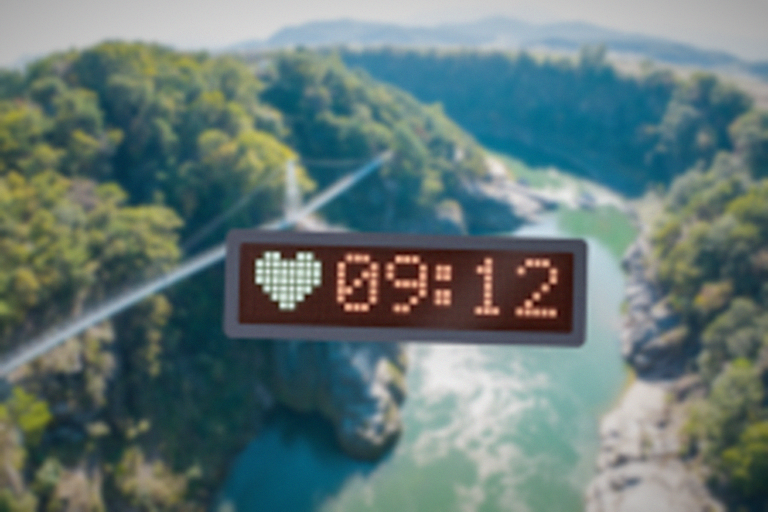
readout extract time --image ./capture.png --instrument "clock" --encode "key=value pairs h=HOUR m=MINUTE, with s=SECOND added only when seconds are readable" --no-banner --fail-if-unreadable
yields h=9 m=12
